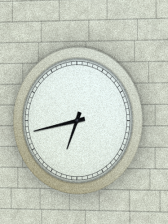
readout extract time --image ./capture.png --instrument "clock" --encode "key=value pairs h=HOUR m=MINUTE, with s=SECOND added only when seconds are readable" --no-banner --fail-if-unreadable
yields h=6 m=43
